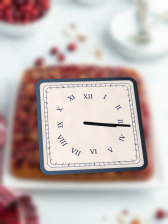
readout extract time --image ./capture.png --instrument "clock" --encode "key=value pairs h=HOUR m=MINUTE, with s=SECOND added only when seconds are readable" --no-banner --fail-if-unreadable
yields h=3 m=16
